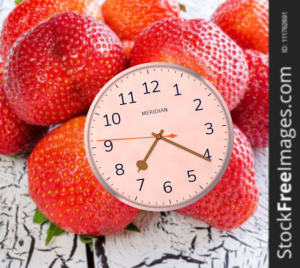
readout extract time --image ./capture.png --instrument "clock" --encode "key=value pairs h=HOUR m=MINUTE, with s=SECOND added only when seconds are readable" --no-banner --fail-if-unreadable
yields h=7 m=20 s=46
